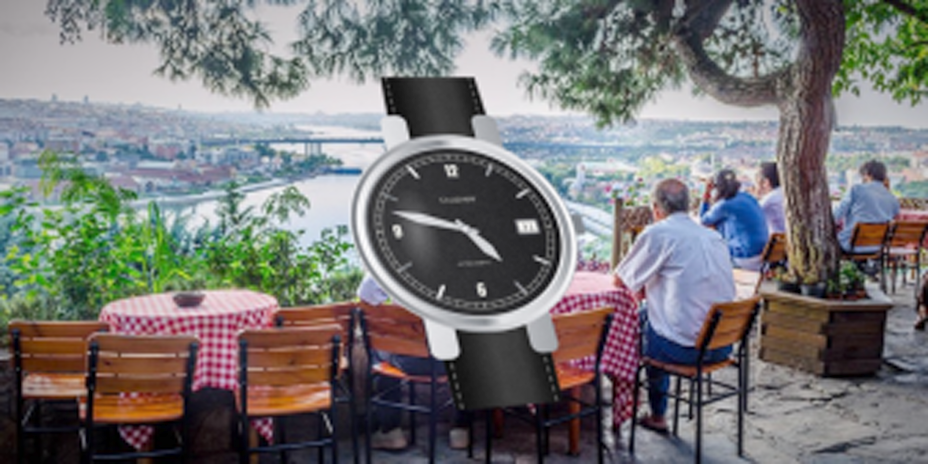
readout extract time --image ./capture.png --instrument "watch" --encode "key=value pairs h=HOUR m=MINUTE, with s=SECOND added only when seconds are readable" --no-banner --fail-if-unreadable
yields h=4 m=48
